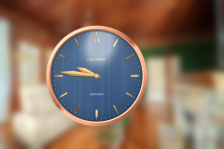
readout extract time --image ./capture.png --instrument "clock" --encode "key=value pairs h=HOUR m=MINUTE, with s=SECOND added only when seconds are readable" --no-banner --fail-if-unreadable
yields h=9 m=46
